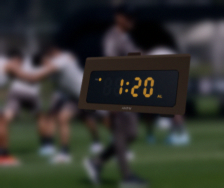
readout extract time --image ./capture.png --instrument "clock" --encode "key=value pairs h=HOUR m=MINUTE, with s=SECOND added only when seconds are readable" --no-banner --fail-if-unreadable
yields h=1 m=20
